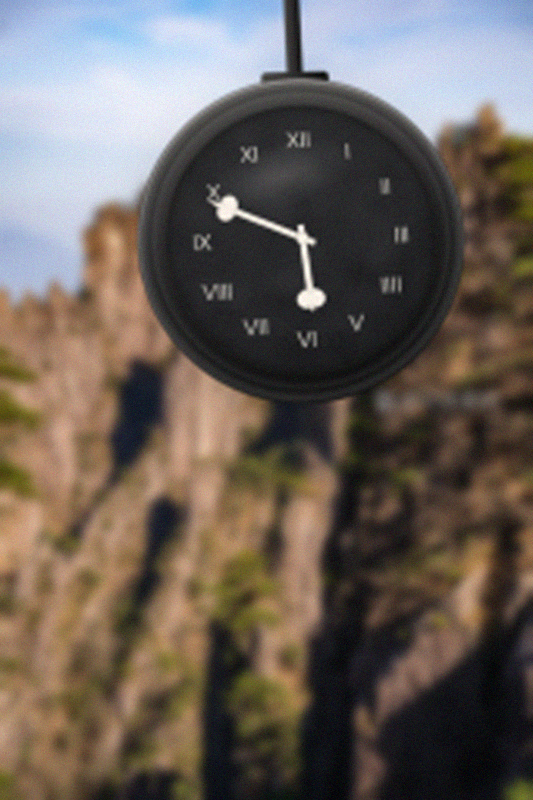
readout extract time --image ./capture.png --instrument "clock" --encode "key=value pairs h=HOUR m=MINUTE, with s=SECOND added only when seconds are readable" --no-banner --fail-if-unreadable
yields h=5 m=49
